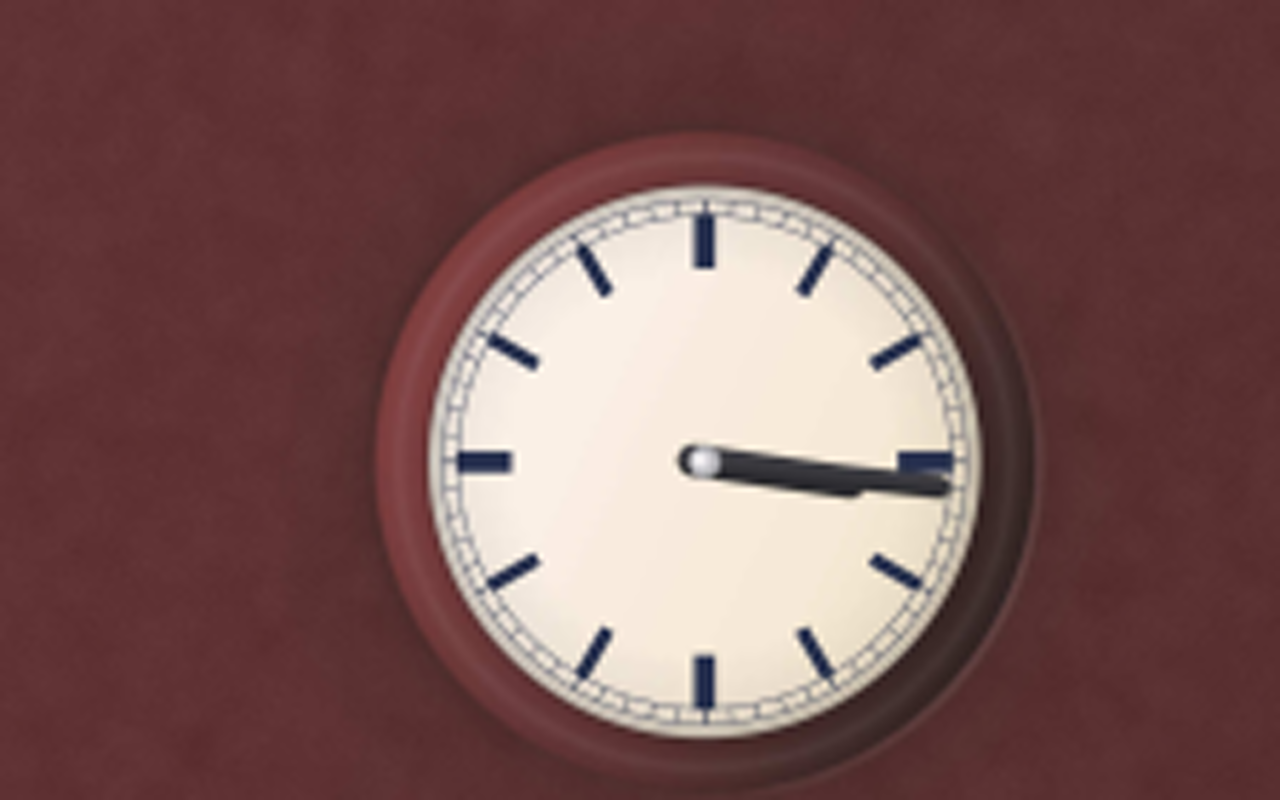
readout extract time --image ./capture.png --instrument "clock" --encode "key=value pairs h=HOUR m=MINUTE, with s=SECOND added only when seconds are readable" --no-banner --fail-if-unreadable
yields h=3 m=16
